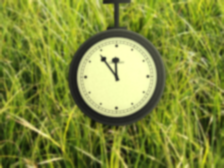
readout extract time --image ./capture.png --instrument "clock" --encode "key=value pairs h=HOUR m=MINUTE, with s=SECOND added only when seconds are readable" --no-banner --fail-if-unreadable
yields h=11 m=54
